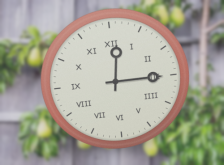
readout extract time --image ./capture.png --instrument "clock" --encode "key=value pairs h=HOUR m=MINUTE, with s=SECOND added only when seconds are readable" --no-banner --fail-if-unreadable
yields h=12 m=15
